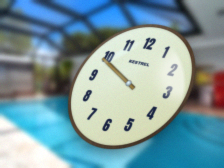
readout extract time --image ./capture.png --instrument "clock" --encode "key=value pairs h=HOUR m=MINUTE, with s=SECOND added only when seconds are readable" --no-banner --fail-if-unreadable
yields h=9 m=49
